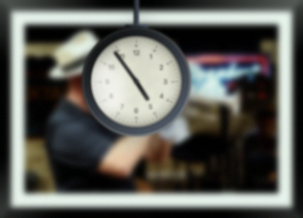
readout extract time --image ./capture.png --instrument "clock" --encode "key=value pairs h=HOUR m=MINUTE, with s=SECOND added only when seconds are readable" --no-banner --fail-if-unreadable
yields h=4 m=54
